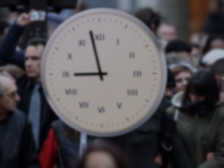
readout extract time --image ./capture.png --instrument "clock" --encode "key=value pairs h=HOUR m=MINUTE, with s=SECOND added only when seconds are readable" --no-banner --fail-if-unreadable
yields h=8 m=58
